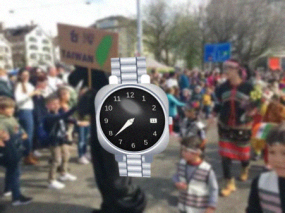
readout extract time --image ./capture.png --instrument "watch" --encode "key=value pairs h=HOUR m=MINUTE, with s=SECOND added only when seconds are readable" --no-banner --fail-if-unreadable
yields h=7 m=38
